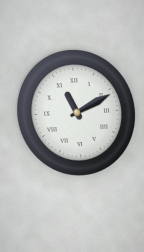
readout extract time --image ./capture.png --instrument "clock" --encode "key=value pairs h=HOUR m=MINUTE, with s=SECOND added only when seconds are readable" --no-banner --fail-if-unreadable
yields h=11 m=11
